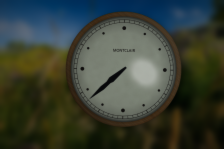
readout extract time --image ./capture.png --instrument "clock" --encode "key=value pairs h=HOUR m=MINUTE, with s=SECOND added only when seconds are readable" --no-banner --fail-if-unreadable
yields h=7 m=38
